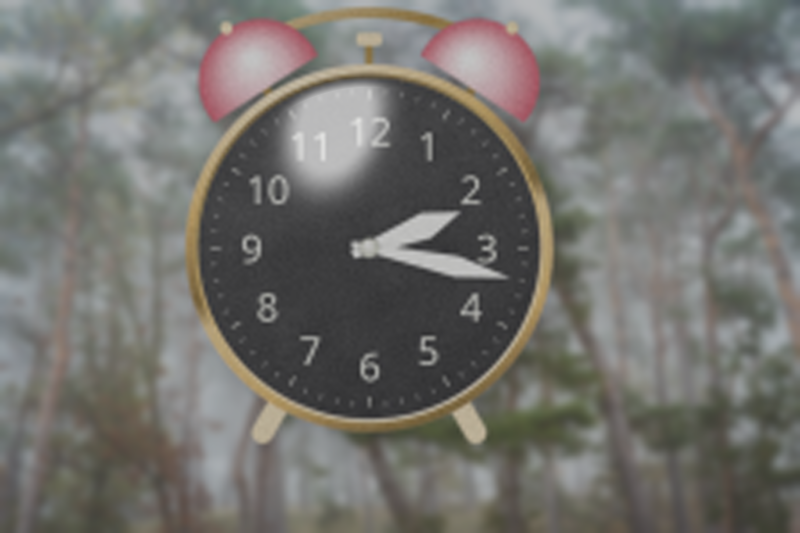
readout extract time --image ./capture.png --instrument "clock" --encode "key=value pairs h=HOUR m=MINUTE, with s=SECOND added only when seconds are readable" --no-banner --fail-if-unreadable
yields h=2 m=17
